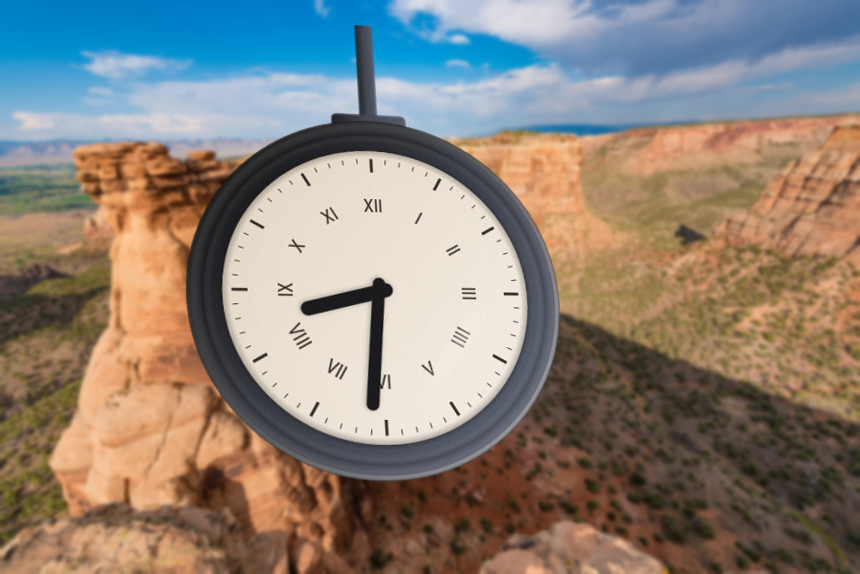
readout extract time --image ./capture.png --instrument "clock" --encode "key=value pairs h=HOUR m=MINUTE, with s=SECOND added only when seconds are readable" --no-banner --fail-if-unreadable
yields h=8 m=31
